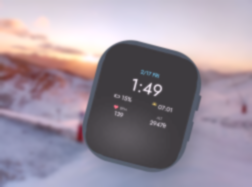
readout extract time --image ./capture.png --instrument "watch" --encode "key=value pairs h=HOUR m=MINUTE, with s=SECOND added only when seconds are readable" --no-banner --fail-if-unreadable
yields h=1 m=49
